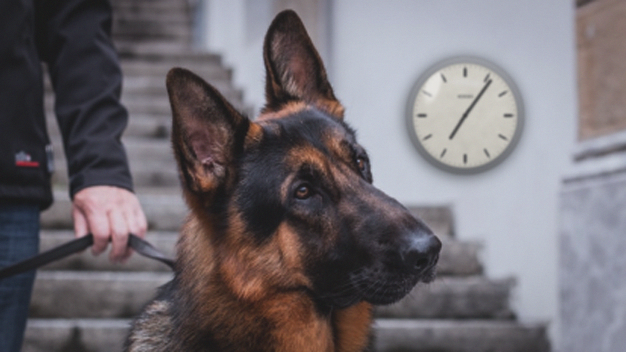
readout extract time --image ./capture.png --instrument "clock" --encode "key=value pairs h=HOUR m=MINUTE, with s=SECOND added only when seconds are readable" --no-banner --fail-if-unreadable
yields h=7 m=6
